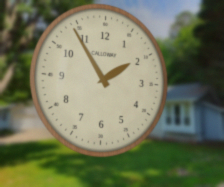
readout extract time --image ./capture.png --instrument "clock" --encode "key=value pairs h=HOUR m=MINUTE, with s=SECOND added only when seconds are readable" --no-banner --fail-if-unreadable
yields h=1 m=54
